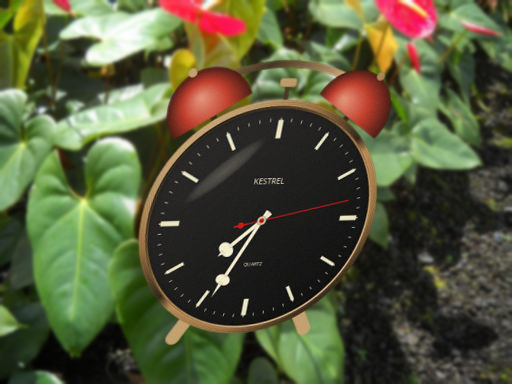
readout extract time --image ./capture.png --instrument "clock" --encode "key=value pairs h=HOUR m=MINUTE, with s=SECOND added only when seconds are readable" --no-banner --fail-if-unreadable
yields h=7 m=34 s=13
